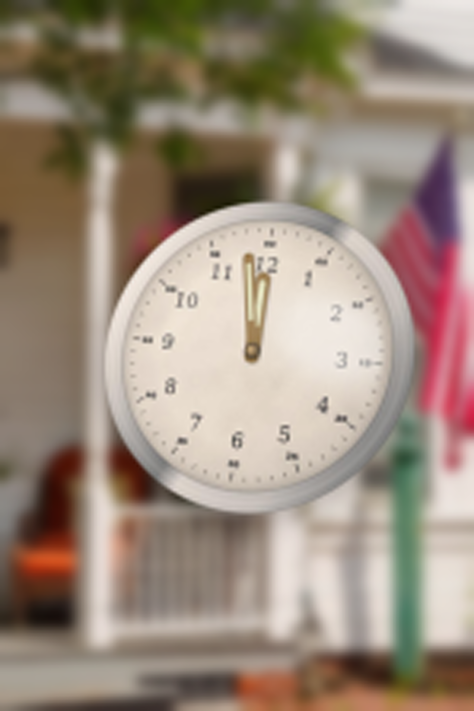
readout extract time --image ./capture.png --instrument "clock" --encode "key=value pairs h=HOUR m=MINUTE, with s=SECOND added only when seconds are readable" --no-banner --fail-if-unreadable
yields h=11 m=58
